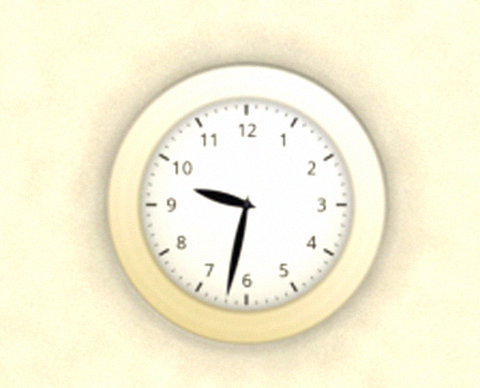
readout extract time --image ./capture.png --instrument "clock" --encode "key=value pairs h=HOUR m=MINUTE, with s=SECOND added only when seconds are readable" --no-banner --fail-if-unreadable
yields h=9 m=32
